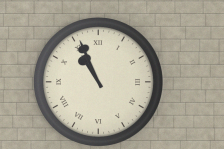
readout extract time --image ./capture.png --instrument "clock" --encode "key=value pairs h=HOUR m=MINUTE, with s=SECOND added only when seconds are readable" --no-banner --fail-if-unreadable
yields h=10 m=56
